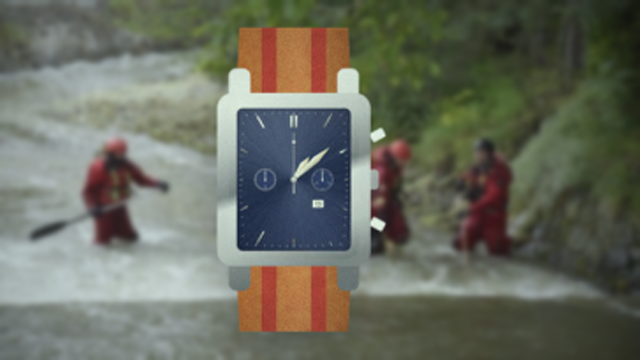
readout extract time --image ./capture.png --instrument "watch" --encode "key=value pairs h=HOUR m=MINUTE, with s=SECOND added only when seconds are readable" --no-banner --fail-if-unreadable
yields h=1 m=8
